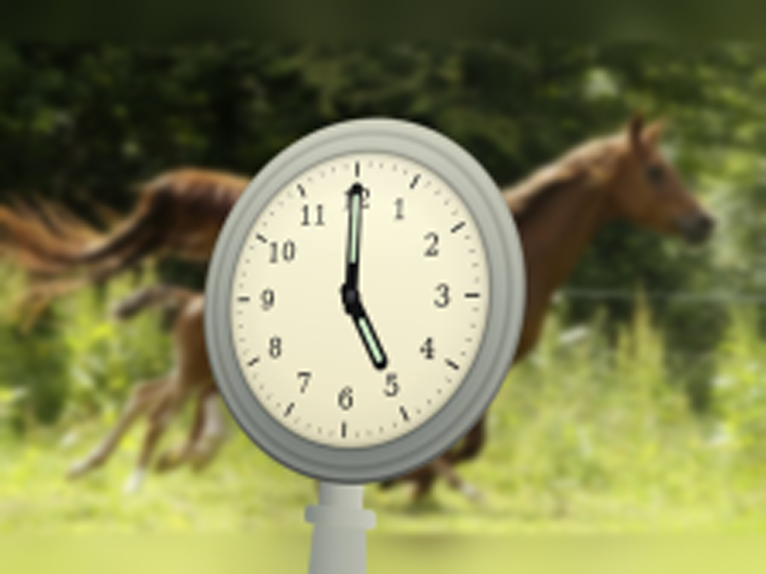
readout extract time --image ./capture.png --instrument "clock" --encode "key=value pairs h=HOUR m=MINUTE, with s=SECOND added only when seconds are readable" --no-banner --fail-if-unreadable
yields h=5 m=0
